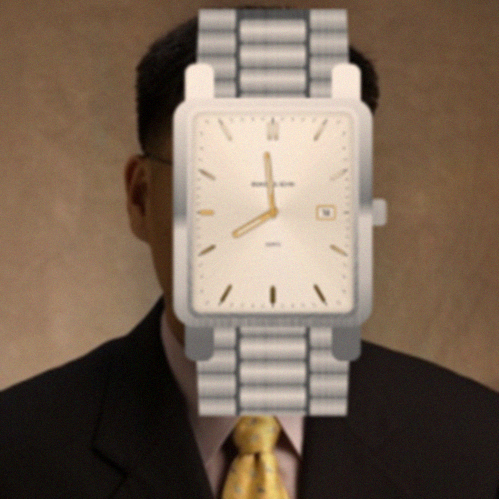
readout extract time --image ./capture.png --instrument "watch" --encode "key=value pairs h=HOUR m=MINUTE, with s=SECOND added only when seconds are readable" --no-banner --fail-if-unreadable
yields h=7 m=59
